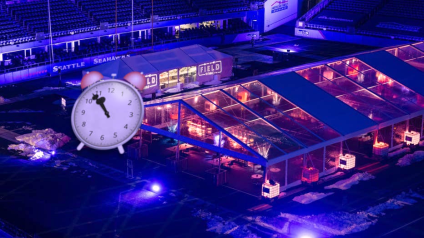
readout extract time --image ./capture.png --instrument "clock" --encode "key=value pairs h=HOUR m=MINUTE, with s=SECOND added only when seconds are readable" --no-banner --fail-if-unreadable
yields h=10 m=53
